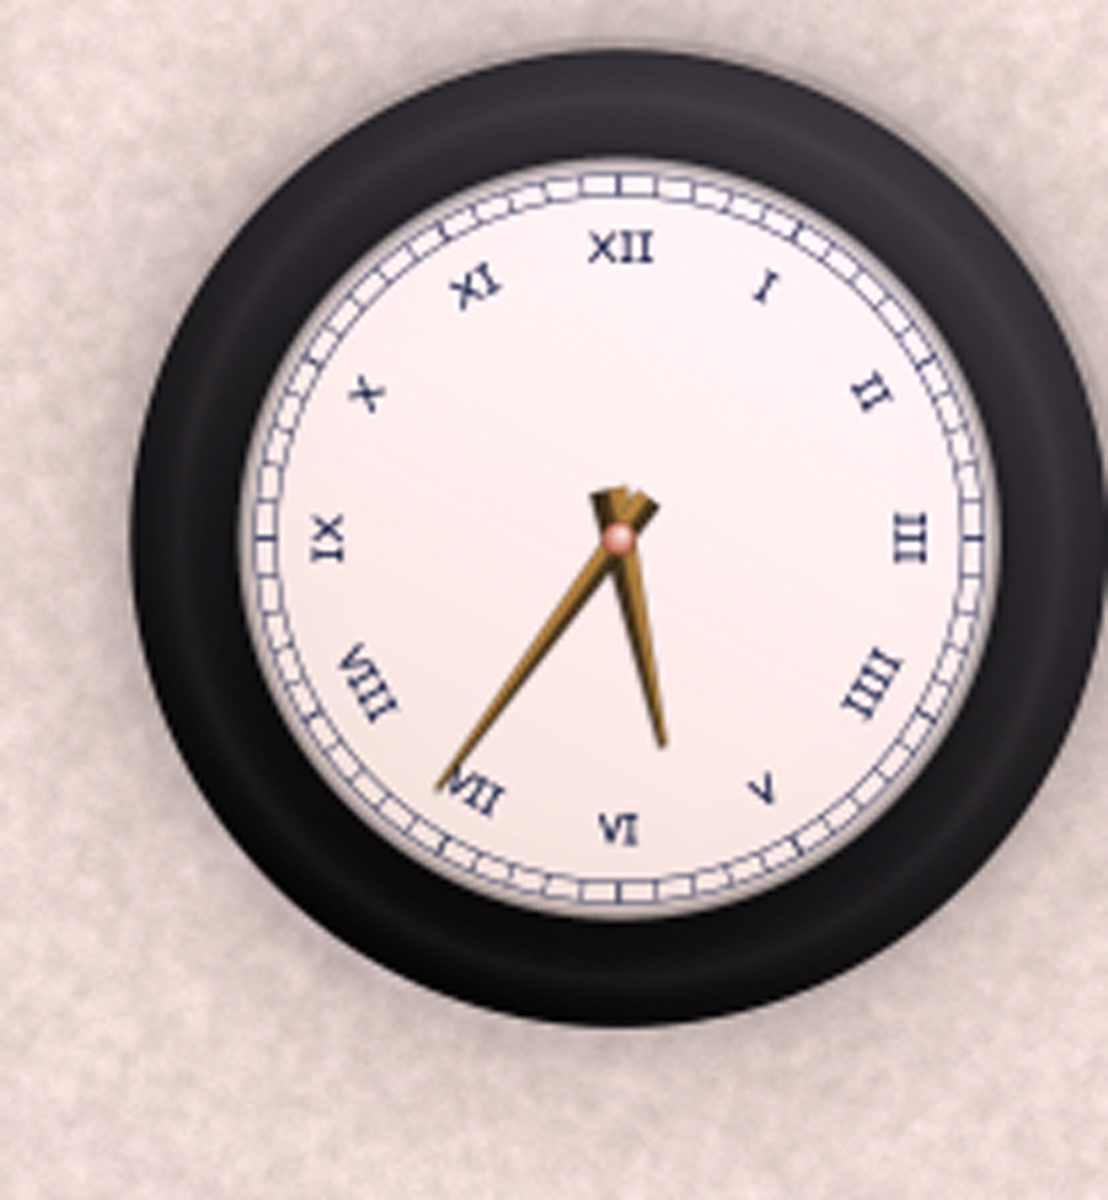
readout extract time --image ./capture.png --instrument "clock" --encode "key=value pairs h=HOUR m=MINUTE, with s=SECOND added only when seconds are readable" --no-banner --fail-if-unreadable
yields h=5 m=36
